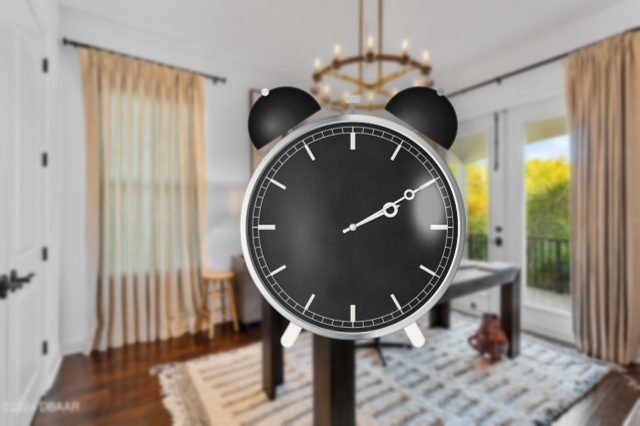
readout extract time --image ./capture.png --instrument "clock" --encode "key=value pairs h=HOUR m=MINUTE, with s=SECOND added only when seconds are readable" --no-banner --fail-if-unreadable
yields h=2 m=10
